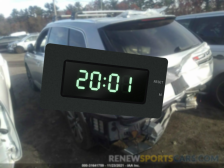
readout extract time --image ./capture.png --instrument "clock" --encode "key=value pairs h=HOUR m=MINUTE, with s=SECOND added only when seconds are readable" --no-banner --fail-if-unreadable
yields h=20 m=1
